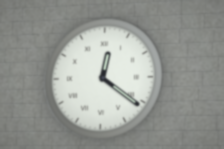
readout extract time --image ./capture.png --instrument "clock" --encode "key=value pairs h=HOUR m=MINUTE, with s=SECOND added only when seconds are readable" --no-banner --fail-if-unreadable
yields h=12 m=21
